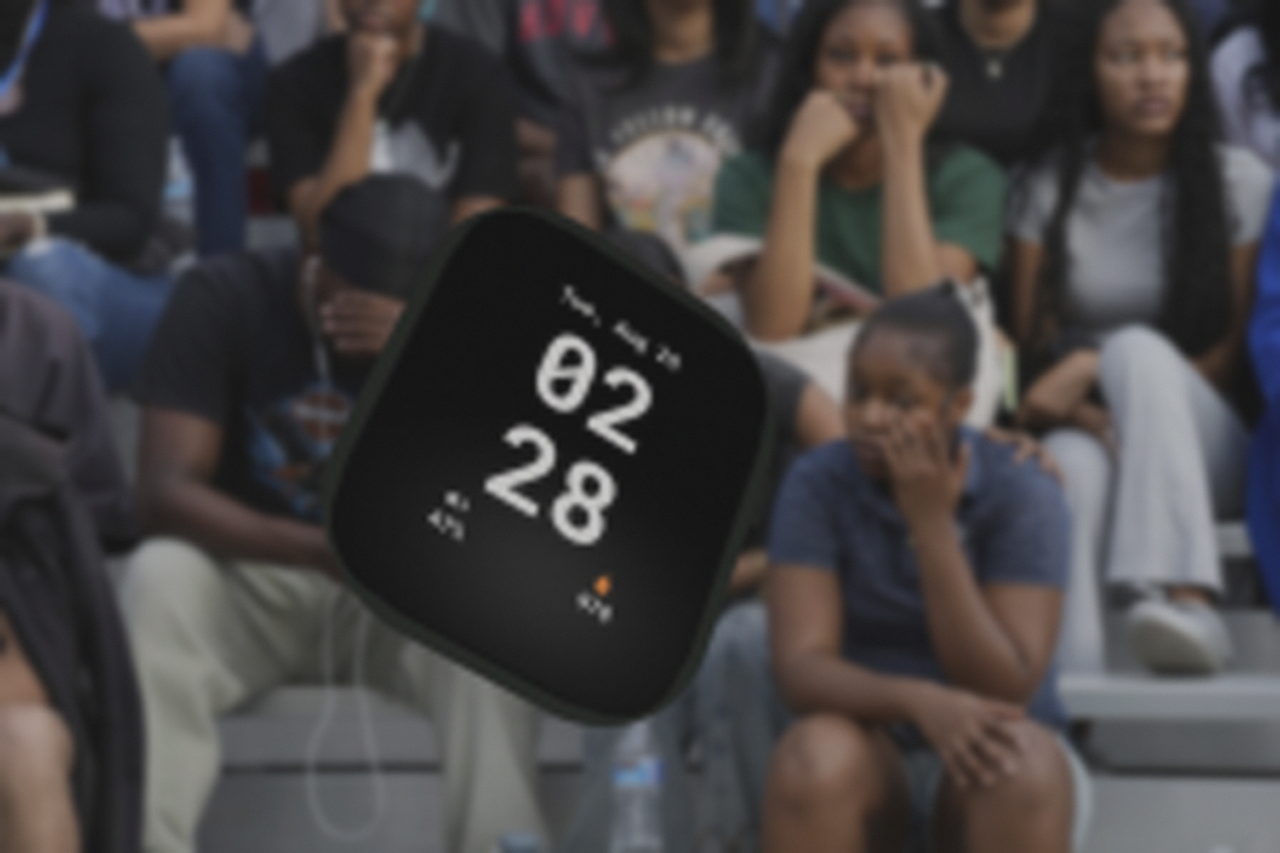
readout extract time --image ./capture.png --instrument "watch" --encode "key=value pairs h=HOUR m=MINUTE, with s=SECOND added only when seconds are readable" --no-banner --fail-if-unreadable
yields h=2 m=28
